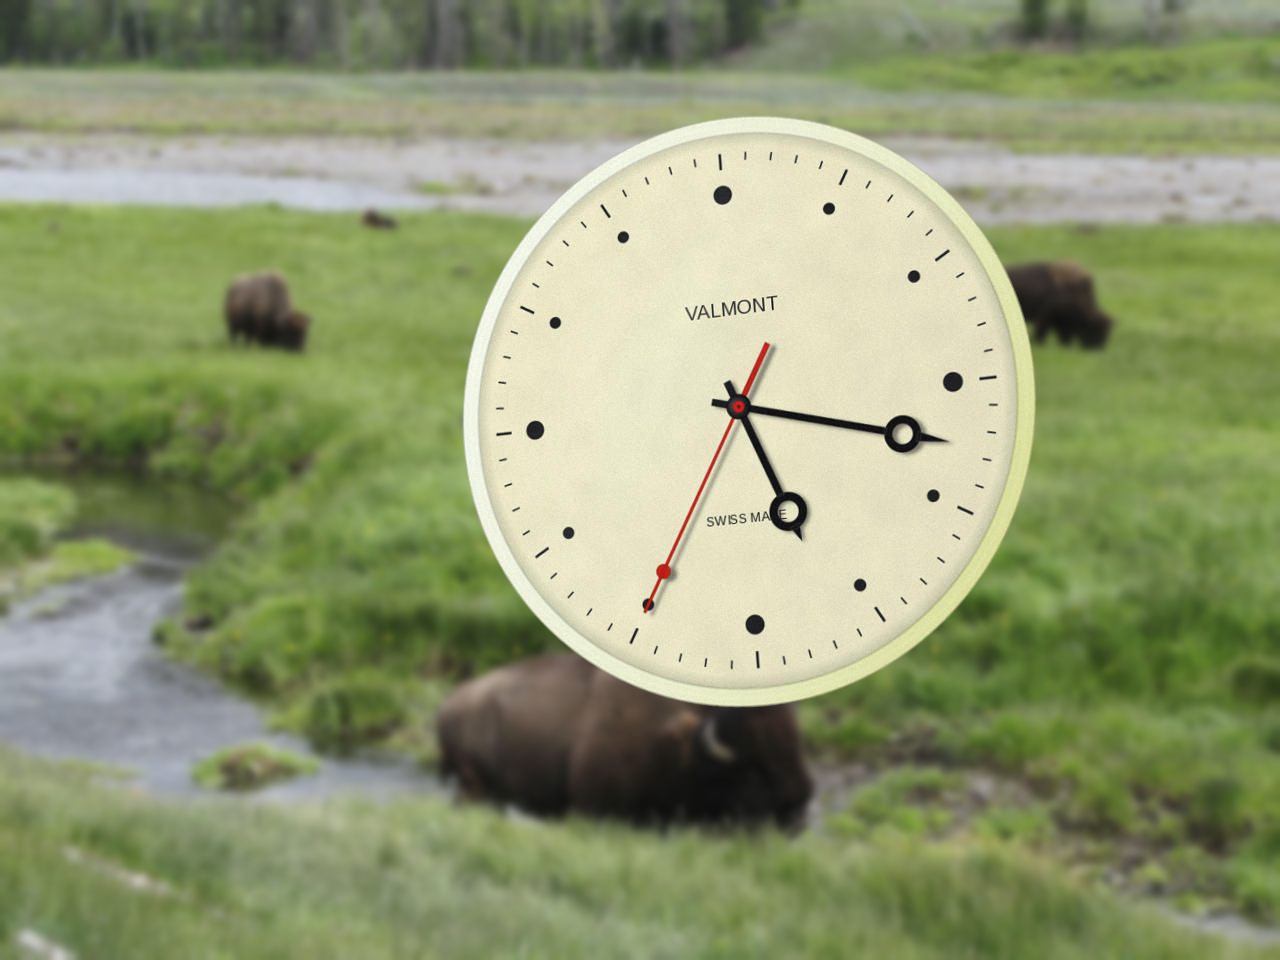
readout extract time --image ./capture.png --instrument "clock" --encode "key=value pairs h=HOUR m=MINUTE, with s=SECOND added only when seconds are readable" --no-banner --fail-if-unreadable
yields h=5 m=17 s=35
